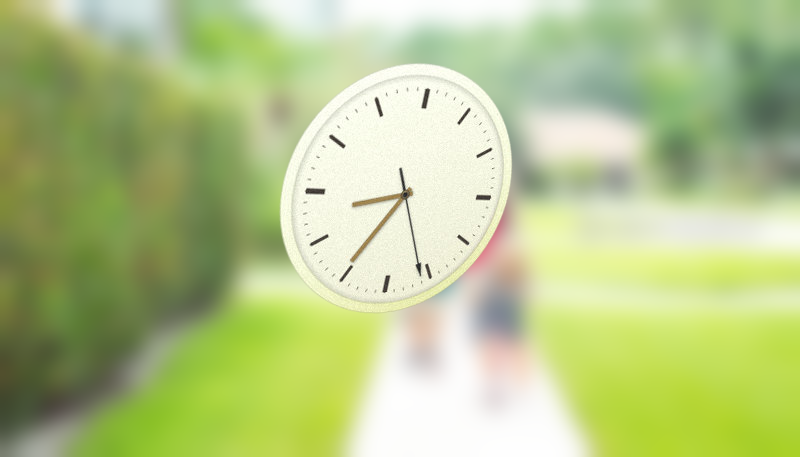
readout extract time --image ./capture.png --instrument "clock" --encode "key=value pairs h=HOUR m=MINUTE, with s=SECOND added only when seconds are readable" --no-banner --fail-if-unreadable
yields h=8 m=35 s=26
